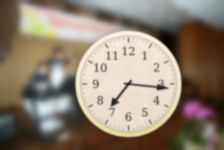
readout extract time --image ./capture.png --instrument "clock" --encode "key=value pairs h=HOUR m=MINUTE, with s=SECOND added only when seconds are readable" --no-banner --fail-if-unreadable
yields h=7 m=16
